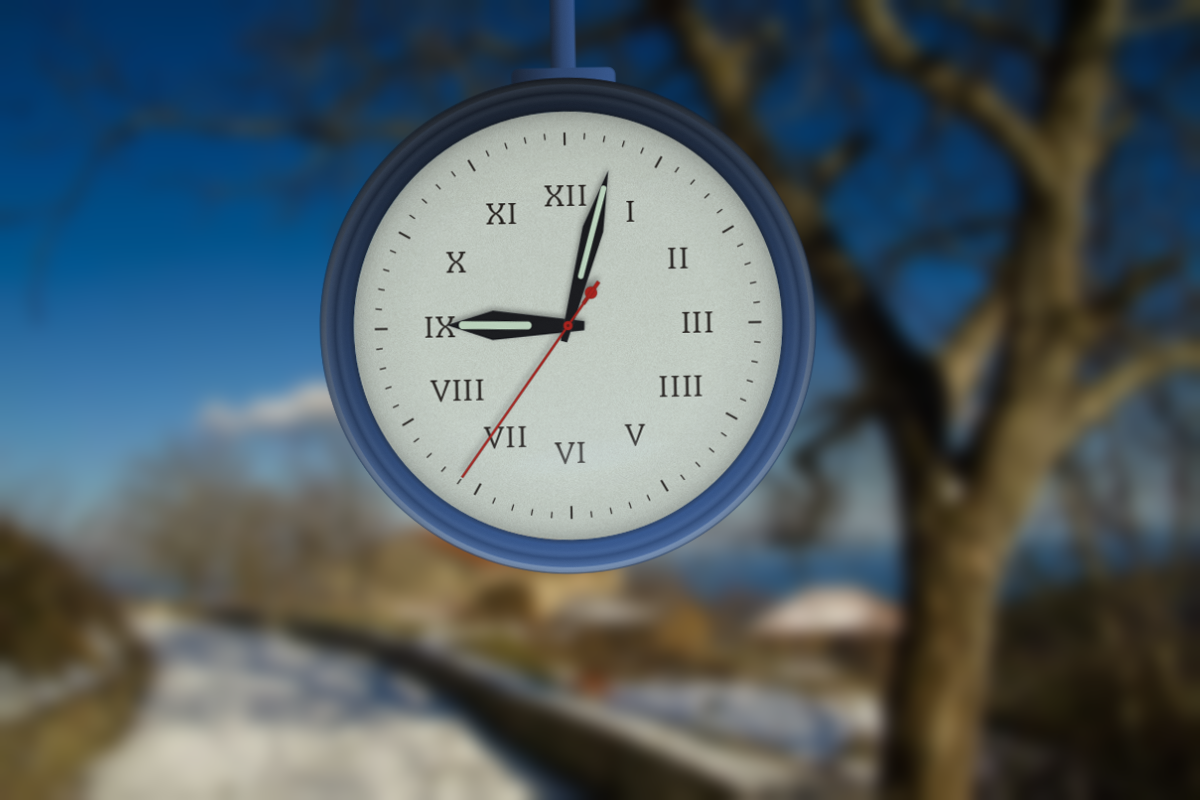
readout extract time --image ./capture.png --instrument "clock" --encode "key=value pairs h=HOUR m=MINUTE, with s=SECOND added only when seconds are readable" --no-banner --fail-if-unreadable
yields h=9 m=2 s=36
